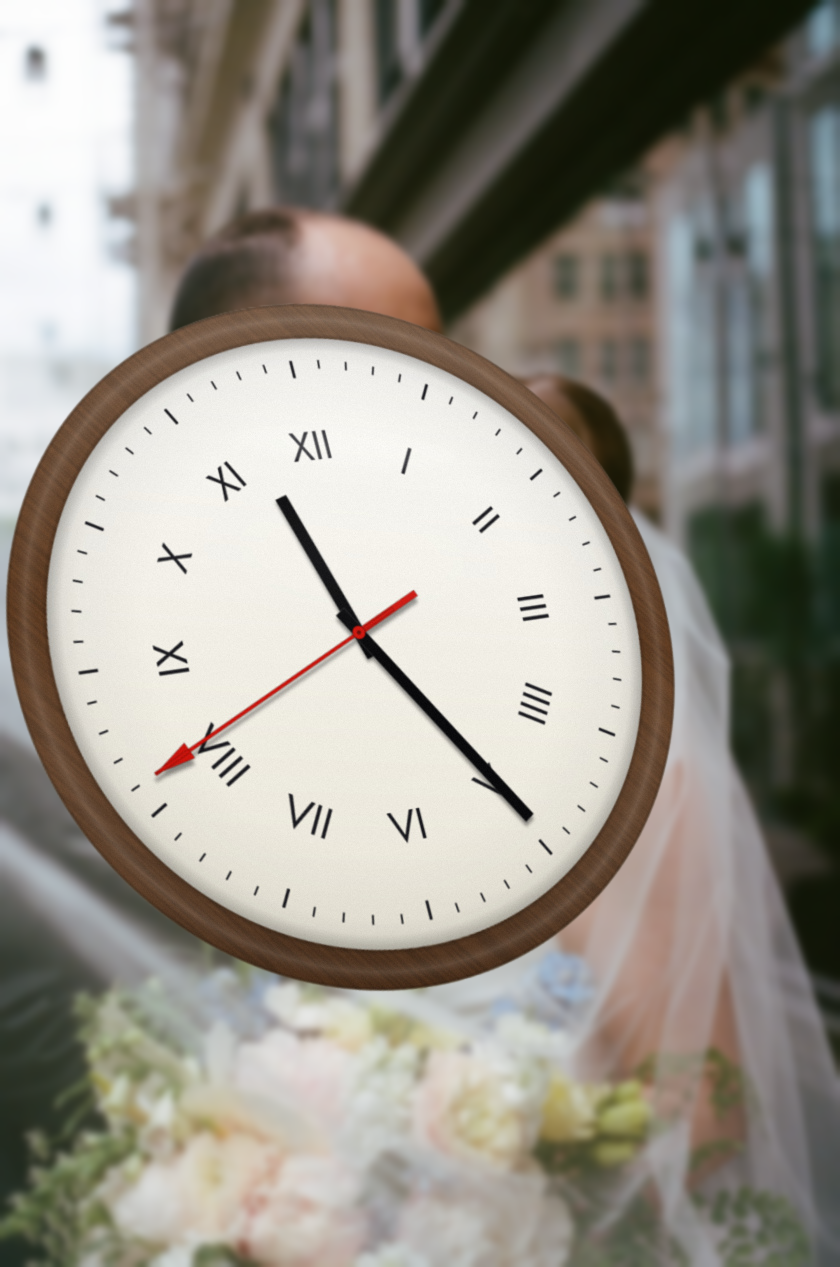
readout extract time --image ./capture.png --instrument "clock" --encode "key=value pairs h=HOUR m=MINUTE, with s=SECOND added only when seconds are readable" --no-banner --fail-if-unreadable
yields h=11 m=24 s=41
